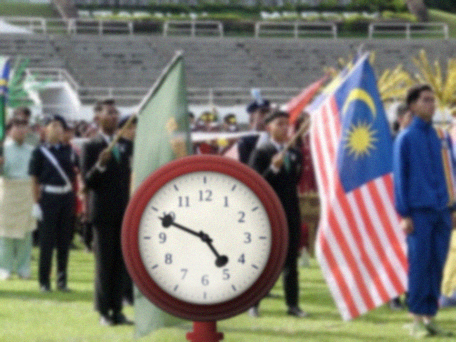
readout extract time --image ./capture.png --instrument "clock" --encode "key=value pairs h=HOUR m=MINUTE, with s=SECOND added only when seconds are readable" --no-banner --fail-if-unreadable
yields h=4 m=49
